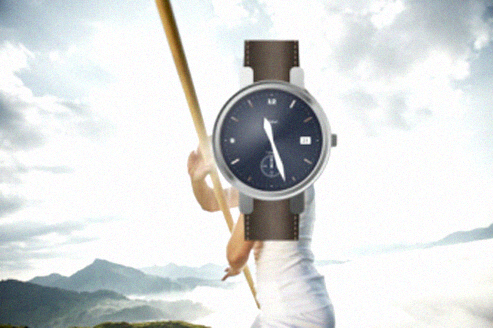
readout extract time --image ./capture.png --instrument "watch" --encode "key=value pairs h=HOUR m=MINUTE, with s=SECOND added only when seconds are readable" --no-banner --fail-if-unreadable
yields h=11 m=27
